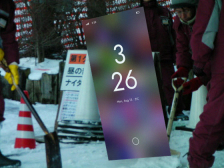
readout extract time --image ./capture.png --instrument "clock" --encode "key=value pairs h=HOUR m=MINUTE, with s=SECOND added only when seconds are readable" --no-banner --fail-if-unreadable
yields h=3 m=26
